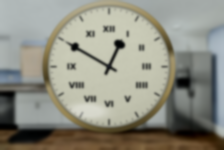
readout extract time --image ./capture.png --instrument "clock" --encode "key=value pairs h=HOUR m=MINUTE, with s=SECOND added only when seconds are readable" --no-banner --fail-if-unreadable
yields h=12 m=50
